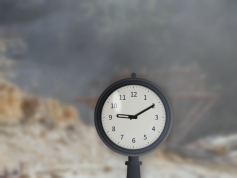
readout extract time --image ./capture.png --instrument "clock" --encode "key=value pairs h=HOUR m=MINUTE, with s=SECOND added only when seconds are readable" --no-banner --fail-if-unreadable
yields h=9 m=10
